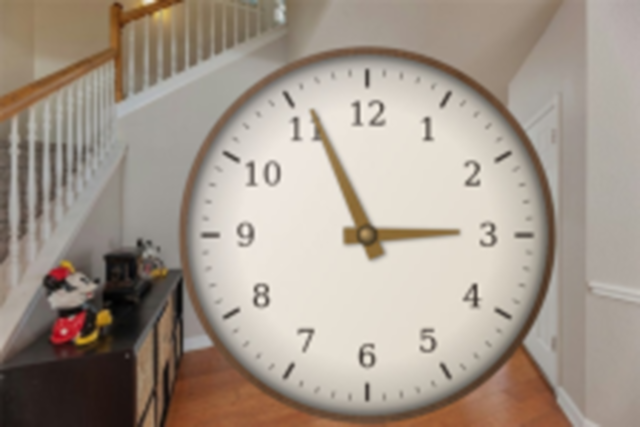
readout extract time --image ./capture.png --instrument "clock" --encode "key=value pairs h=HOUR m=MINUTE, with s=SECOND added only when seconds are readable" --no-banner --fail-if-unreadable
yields h=2 m=56
